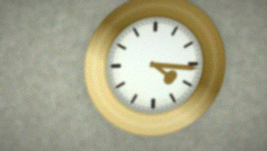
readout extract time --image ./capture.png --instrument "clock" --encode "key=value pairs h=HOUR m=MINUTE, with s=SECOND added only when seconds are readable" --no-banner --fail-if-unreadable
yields h=4 m=16
